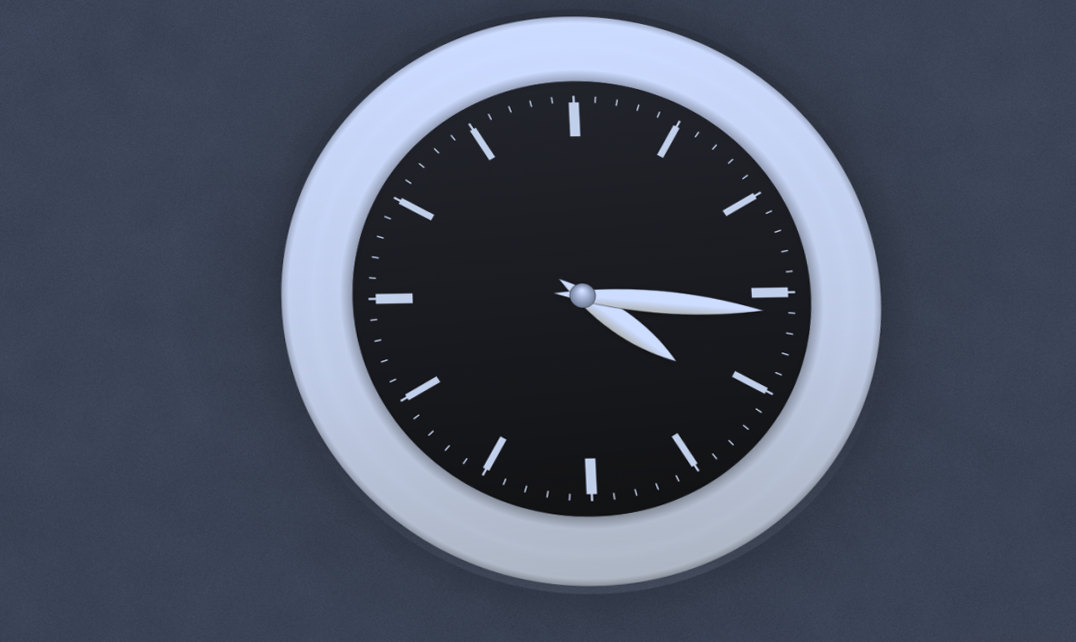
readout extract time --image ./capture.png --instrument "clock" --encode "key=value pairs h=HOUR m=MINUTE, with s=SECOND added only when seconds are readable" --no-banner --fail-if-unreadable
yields h=4 m=16
